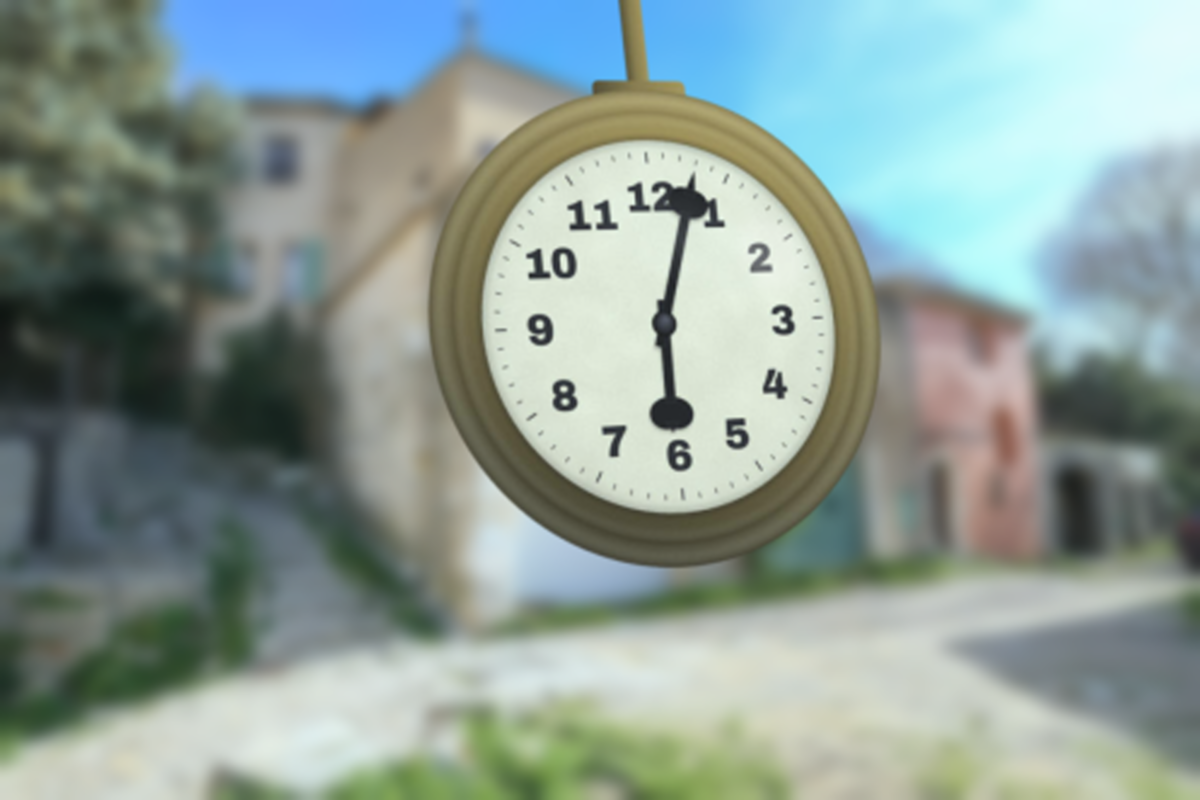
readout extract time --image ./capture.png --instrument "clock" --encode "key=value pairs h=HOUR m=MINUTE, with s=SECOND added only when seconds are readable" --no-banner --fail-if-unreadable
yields h=6 m=3
